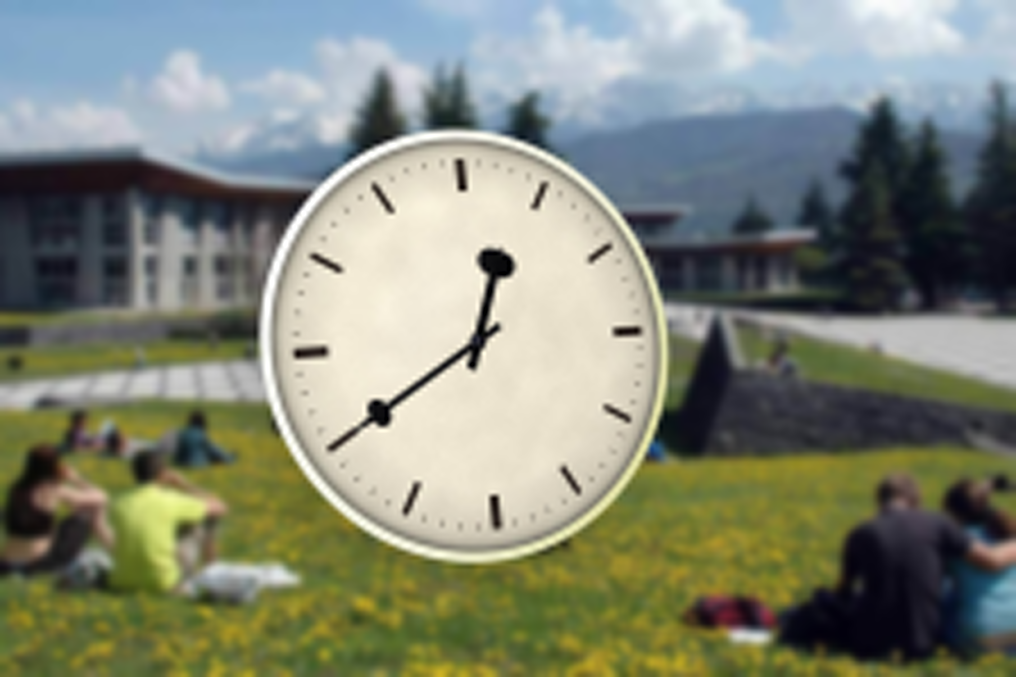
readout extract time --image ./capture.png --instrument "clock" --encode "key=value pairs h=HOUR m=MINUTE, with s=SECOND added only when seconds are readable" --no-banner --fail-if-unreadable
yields h=12 m=40
